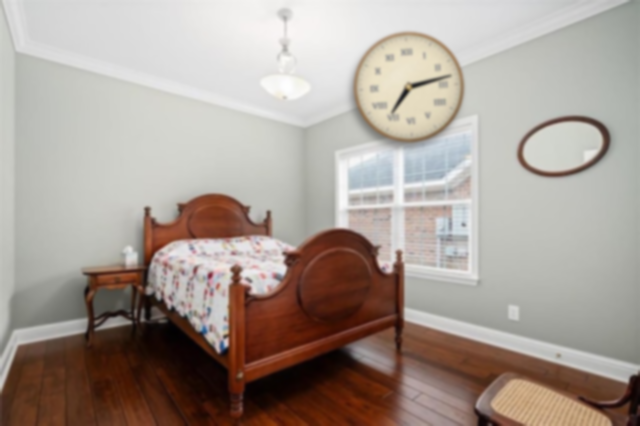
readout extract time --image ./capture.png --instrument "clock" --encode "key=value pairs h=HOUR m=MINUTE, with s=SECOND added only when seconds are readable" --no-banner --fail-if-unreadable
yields h=7 m=13
